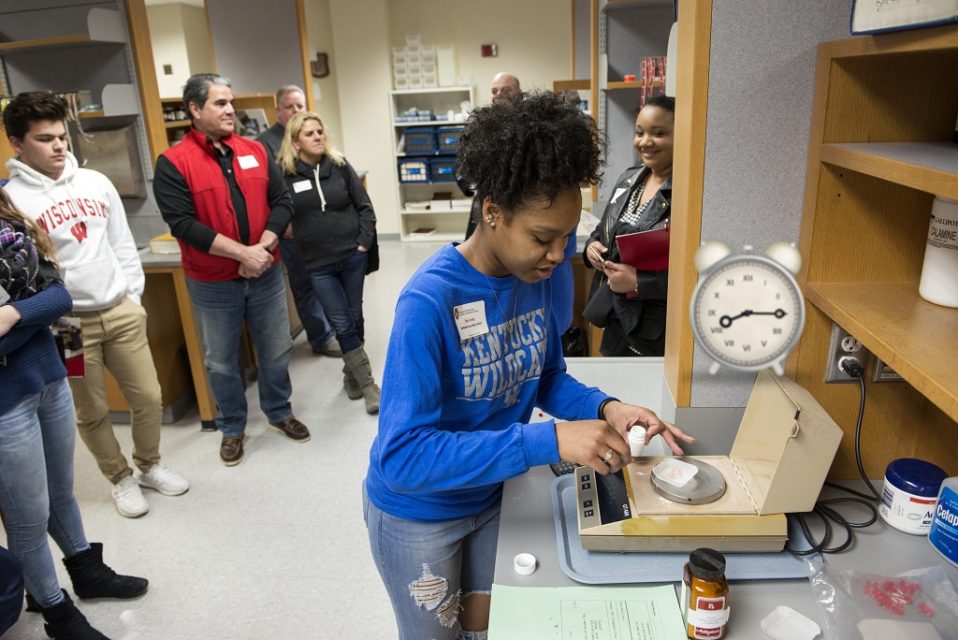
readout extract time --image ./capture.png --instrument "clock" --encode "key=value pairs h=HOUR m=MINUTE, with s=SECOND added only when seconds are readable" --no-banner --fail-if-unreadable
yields h=8 m=15
